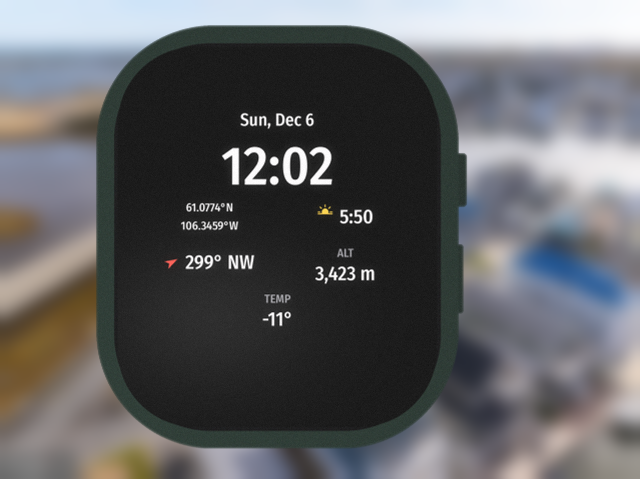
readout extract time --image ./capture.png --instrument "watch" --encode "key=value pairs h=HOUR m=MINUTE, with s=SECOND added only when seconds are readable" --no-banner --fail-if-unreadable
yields h=12 m=2
